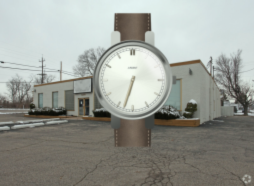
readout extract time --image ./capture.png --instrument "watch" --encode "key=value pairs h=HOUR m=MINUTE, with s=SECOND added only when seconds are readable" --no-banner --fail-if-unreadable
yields h=6 m=33
